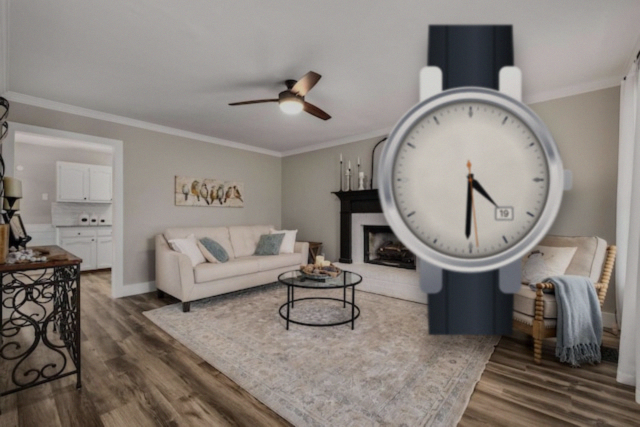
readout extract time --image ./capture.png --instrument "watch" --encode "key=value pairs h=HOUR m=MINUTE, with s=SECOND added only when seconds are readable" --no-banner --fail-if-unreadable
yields h=4 m=30 s=29
